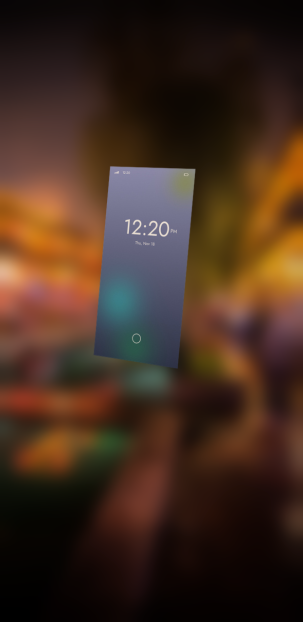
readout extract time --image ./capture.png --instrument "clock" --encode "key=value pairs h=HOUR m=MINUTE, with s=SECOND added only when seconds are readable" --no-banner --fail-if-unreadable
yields h=12 m=20
